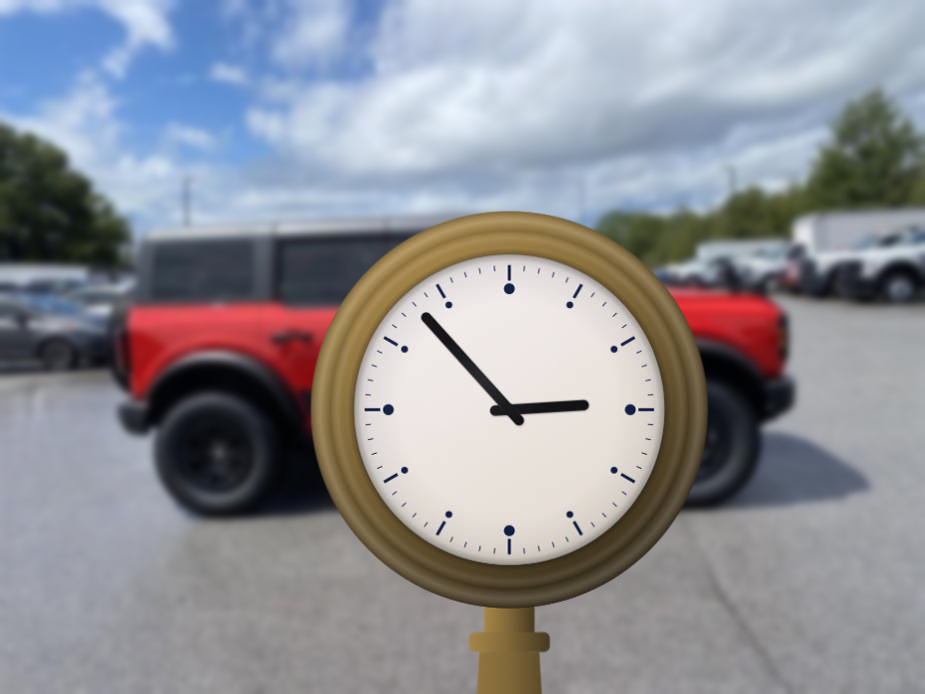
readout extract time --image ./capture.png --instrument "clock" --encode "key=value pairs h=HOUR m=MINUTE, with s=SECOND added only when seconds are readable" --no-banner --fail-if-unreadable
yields h=2 m=53
